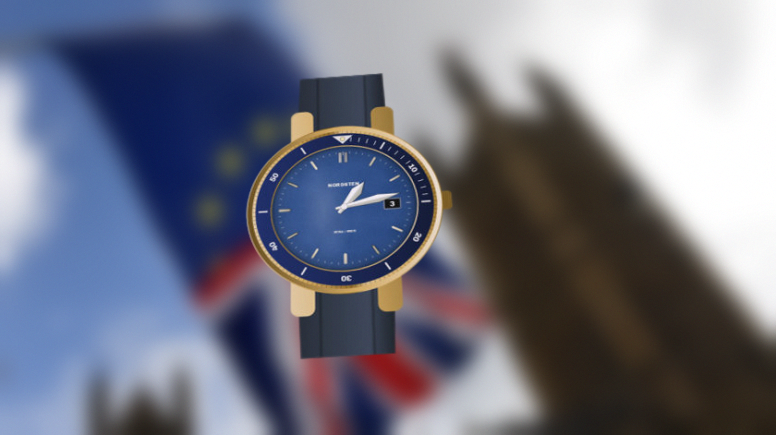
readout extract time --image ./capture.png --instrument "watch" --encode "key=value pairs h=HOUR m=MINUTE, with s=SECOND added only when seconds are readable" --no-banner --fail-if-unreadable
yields h=1 m=13
